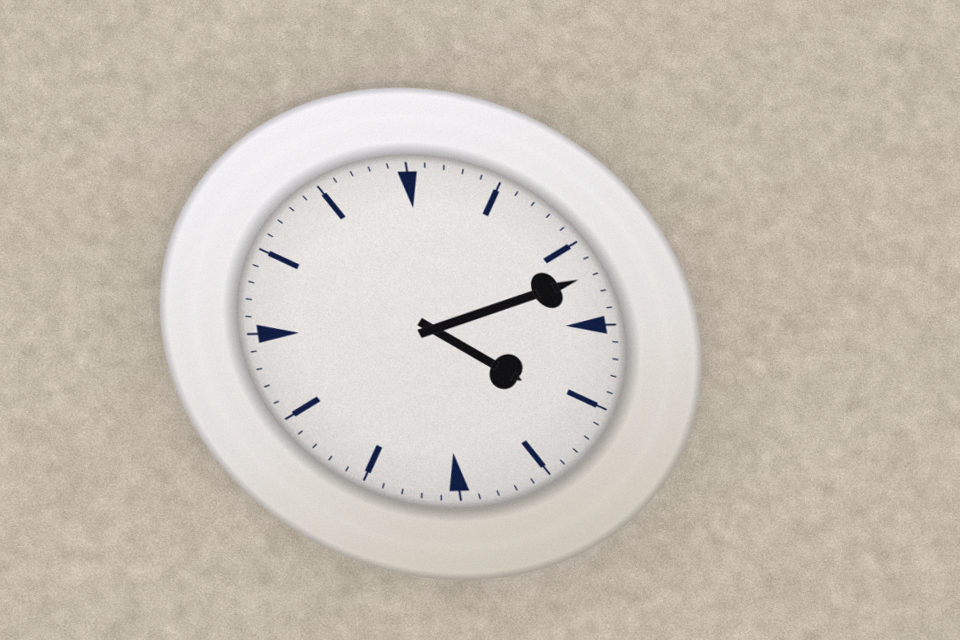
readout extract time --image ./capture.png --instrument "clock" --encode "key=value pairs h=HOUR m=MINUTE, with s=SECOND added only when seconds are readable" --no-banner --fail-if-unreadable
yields h=4 m=12
